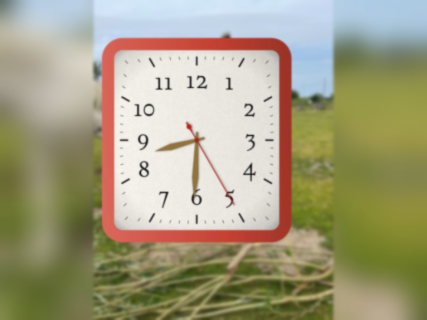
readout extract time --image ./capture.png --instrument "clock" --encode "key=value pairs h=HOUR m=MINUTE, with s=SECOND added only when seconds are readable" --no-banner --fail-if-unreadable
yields h=8 m=30 s=25
